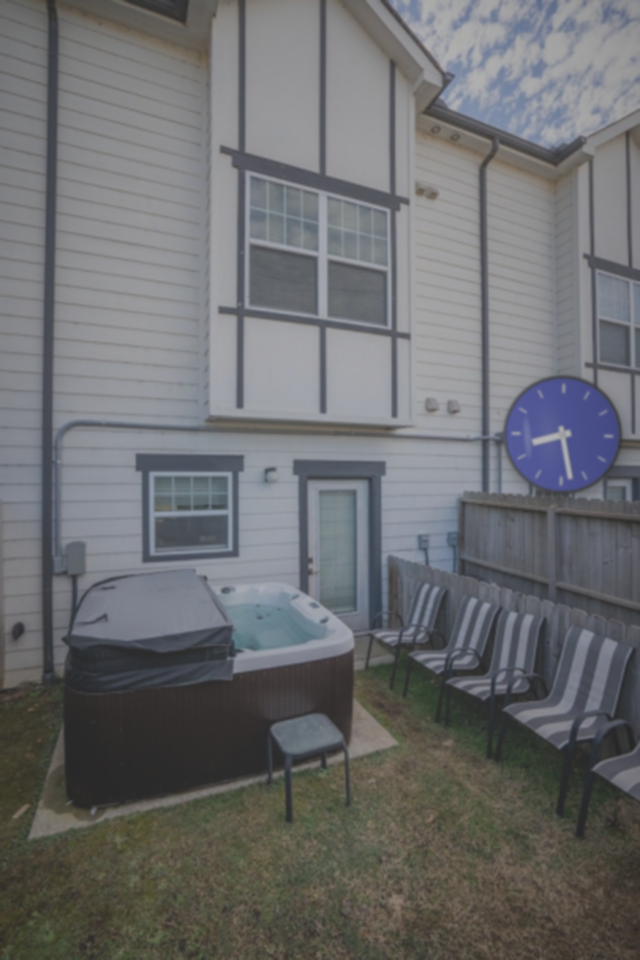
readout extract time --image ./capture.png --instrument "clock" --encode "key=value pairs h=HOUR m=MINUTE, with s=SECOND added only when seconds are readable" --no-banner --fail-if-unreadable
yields h=8 m=28
